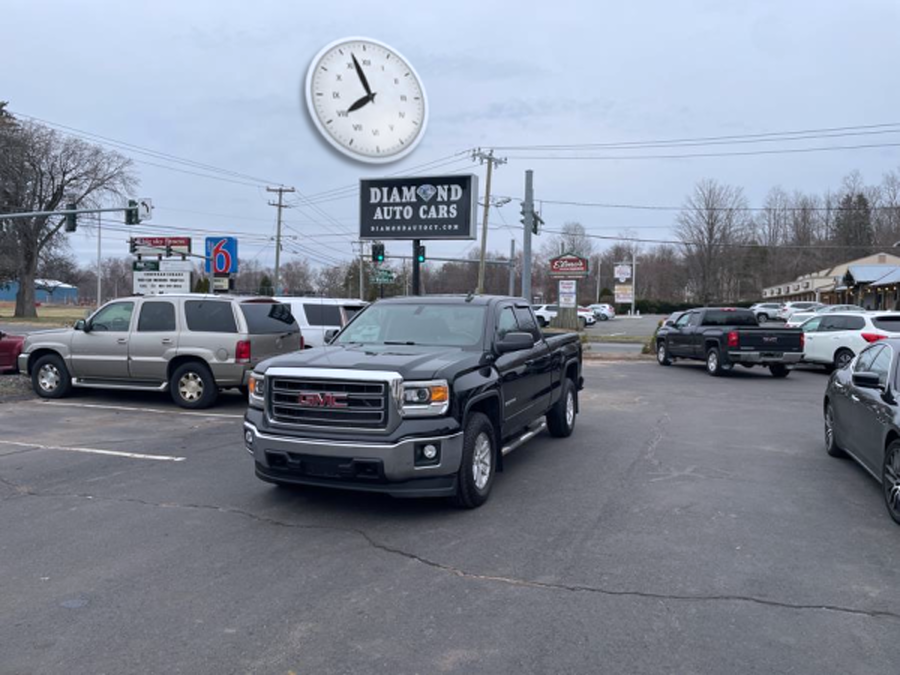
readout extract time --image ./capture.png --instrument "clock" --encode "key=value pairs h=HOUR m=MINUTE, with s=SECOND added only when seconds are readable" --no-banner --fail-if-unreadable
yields h=7 m=57
